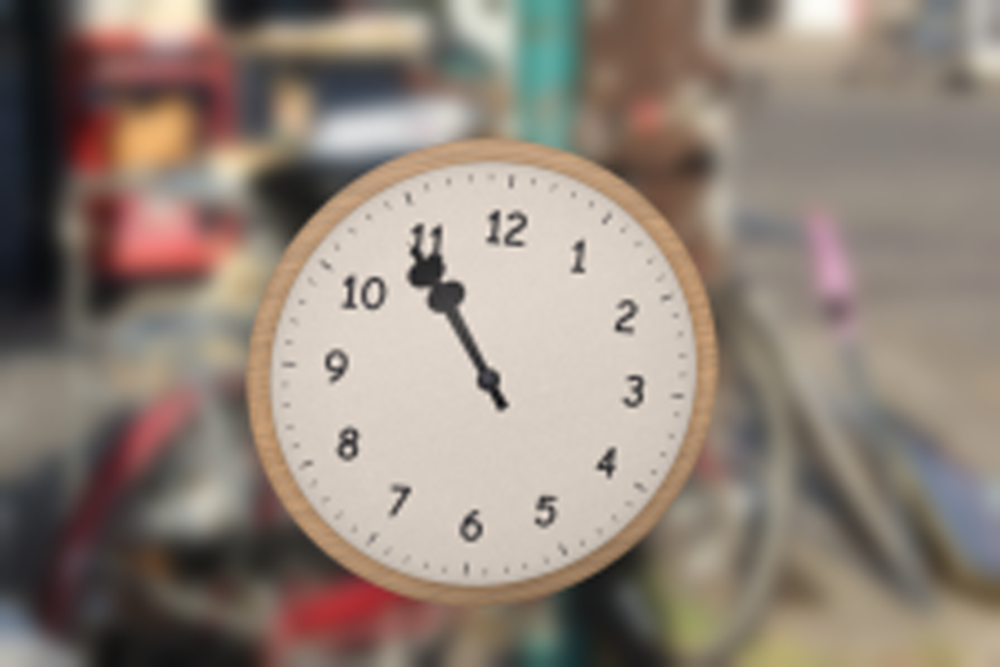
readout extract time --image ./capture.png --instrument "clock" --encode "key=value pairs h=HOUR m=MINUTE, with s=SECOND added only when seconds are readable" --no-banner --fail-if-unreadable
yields h=10 m=54
